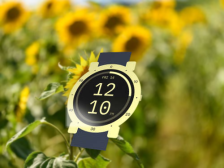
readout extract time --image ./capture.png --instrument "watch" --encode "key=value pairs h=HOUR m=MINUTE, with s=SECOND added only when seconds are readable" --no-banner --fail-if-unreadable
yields h=12 m=10
